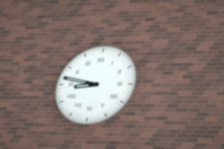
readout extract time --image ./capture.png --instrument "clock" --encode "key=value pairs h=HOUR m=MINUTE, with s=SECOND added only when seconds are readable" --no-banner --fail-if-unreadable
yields h=8 m=47
